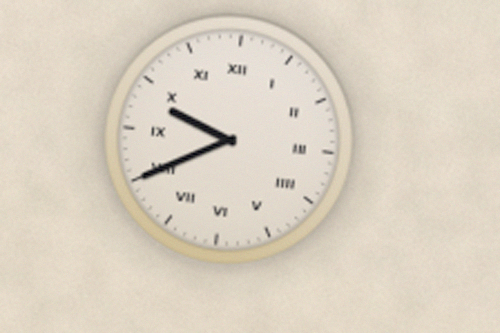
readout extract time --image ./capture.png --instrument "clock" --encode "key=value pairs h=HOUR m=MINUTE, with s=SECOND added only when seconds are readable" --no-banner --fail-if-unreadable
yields h=9 m=40
